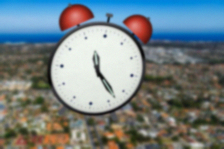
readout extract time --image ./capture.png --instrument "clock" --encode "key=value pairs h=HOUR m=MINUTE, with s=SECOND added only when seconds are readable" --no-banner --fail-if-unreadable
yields h=11 m=23
